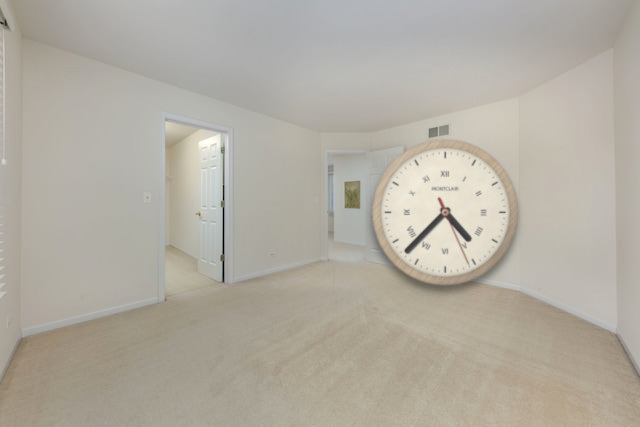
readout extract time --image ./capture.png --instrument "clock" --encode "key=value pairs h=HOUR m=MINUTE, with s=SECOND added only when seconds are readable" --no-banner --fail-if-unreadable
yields h=4 m=37 s=26
